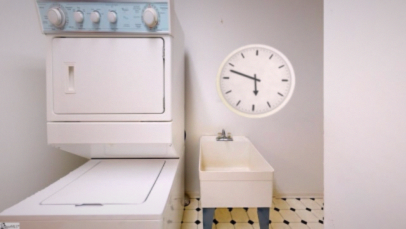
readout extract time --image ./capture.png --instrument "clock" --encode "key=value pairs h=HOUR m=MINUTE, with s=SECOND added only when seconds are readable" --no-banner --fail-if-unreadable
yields h=5 m=48
